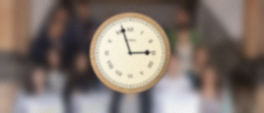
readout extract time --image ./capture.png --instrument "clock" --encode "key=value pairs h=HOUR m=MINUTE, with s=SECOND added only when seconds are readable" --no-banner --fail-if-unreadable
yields h=2 m=57
